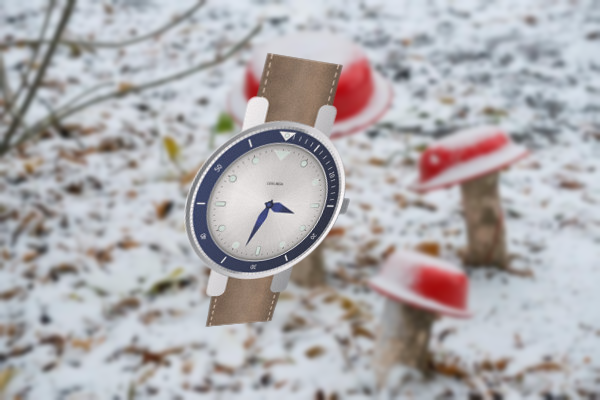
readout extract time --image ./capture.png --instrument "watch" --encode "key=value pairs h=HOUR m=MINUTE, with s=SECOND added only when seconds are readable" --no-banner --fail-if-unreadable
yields h=3 m=33
